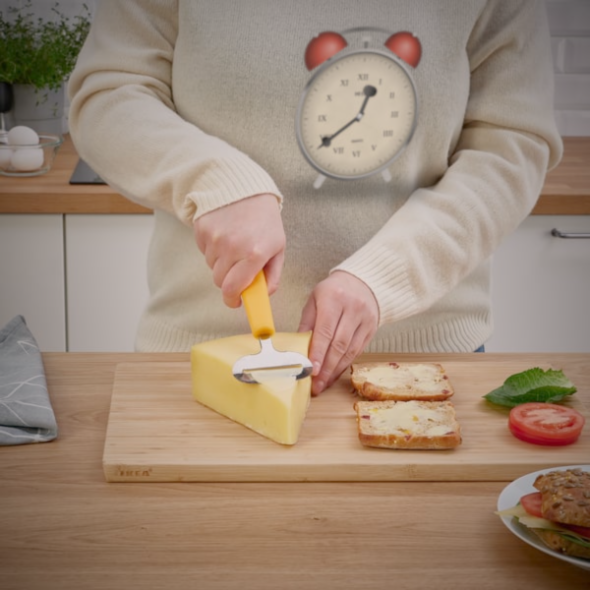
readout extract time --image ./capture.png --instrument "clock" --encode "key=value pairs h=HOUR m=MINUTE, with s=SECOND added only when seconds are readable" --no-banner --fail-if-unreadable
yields h=12 m=39
